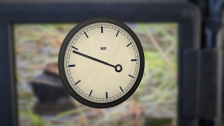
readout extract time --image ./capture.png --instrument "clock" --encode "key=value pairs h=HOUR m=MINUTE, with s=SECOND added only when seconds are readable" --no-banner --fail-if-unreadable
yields h=3 m=49
